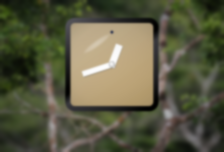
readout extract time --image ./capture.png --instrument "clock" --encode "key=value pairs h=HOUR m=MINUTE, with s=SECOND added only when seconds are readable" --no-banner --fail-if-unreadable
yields h=12 m=42
